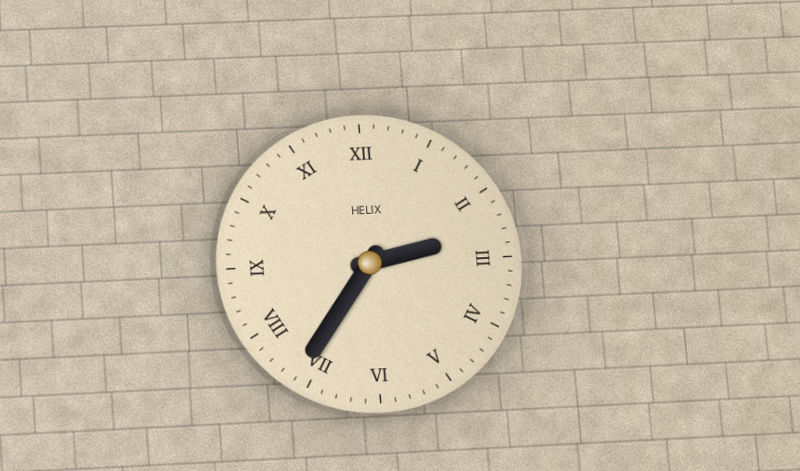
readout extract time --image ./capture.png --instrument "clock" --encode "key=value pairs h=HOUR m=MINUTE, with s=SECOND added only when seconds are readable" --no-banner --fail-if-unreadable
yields h=2 m=36
